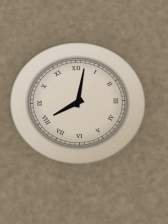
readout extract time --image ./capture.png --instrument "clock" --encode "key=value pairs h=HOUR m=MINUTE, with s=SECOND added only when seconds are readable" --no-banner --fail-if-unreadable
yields h=8 m=2
